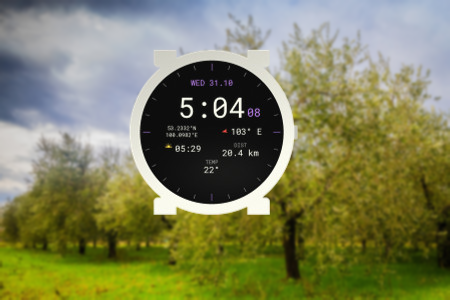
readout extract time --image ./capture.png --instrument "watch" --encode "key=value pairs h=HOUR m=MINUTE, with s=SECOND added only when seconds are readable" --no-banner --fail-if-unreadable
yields h=5 m=4 s=8
